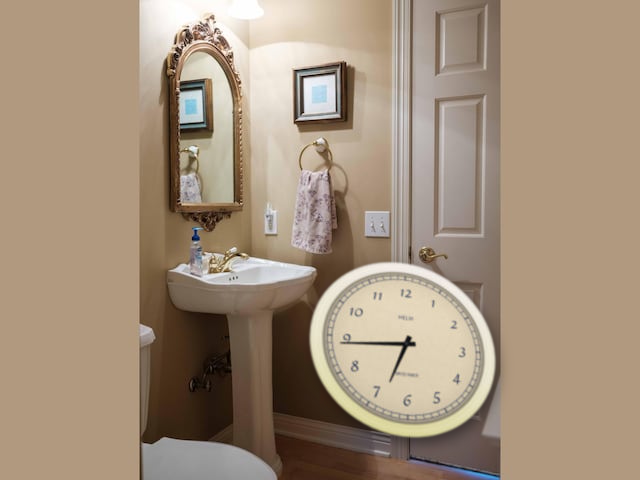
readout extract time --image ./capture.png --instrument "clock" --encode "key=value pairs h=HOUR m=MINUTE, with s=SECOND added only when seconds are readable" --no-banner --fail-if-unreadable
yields h=6 m=44
